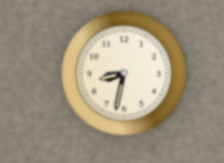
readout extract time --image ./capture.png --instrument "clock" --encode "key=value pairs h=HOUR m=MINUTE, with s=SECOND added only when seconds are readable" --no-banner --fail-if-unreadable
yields h=8 m=32
